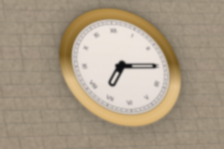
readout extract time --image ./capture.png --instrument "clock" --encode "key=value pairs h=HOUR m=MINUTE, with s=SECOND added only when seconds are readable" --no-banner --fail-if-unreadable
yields h=7 m=15
